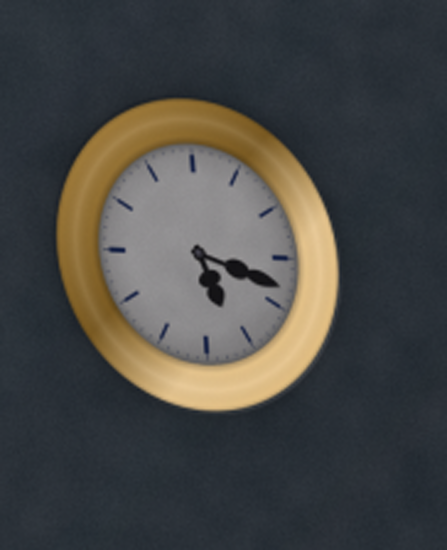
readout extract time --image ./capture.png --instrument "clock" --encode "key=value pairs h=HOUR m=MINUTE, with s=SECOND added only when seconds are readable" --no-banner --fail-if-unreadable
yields h=5 m=18
